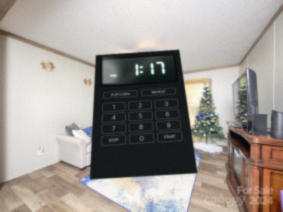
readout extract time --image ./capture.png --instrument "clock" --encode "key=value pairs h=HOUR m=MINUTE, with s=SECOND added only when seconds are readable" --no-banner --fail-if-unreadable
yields h=1 m=17
